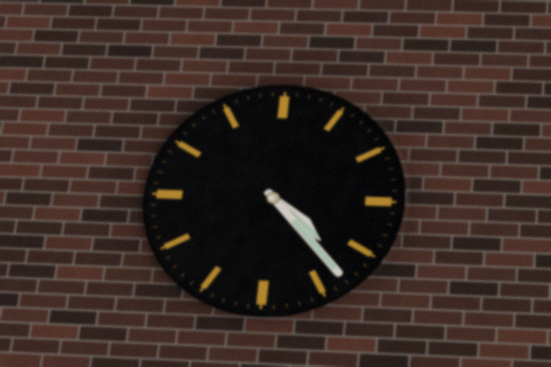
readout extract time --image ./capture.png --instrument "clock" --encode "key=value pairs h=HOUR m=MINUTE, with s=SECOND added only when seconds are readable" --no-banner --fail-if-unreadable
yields h=4 m=23
